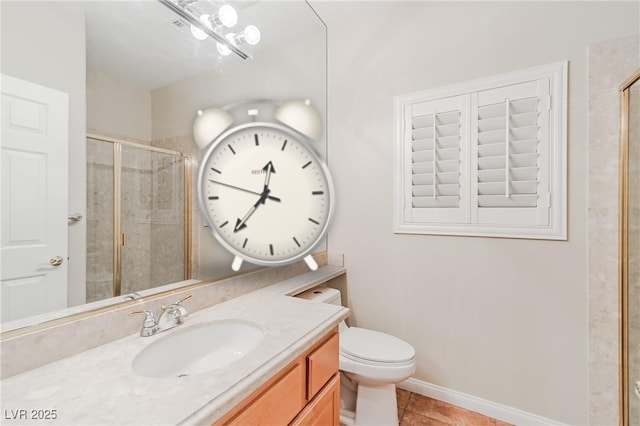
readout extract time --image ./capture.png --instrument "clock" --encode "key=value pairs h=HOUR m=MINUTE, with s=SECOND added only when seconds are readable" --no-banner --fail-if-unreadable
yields h=12 m=37 s=48
